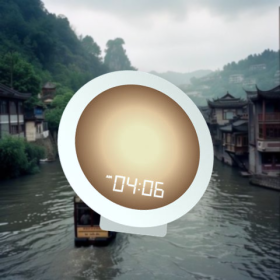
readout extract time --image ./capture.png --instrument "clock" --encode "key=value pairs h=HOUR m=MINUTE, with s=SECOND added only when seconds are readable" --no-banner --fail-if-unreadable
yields h=4 m=6
